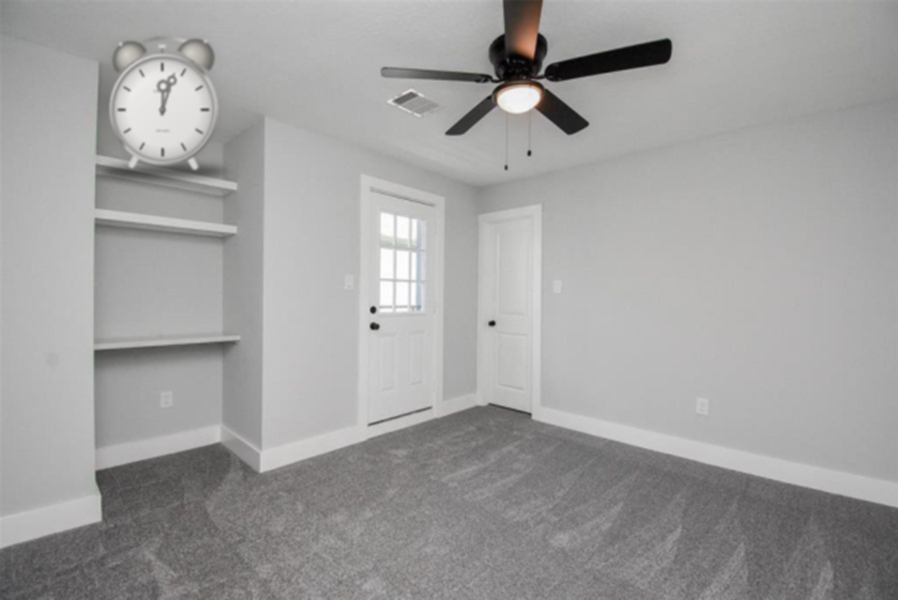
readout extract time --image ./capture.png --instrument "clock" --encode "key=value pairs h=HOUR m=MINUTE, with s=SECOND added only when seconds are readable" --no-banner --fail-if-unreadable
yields h=12 m=3
